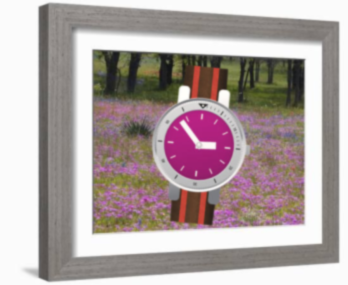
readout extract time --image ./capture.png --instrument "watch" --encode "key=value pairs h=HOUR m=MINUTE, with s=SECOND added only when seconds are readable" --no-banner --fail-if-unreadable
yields h=2 m=53
